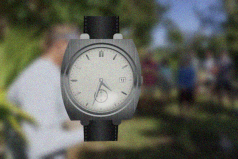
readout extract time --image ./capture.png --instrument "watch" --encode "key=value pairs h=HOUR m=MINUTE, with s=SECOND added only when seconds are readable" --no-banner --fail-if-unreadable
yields h=4 m=33
